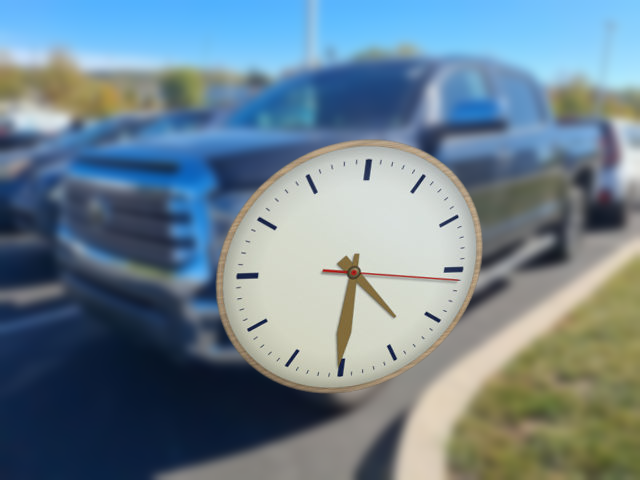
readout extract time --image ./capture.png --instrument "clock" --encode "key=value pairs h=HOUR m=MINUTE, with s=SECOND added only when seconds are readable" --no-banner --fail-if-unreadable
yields h=4 m=30 s=16
